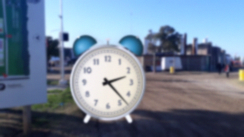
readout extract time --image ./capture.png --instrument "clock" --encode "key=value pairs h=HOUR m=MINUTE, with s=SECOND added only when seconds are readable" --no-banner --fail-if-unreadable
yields h=2 m=23
